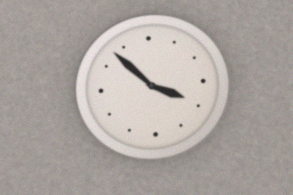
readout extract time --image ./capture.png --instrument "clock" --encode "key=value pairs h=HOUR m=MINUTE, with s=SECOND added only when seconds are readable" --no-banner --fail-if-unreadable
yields h=3 m=53
